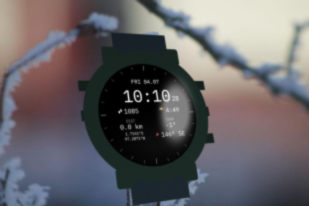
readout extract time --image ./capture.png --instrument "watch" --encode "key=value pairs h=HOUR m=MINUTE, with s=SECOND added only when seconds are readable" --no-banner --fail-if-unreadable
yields h=10 m=10
